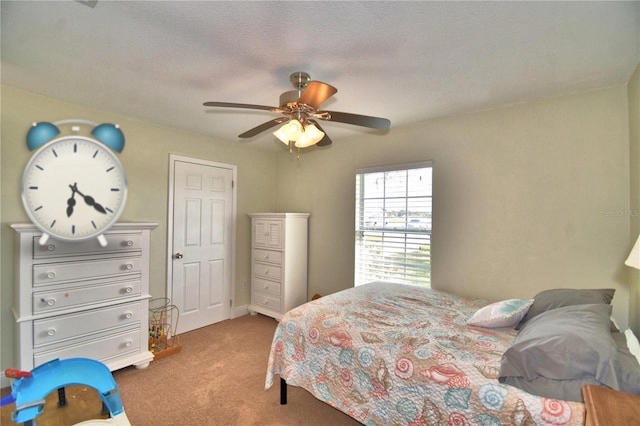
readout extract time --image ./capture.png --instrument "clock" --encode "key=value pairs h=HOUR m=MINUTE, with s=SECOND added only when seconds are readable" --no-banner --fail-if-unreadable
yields h=6 m=21
